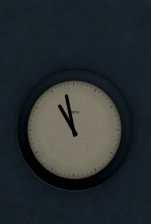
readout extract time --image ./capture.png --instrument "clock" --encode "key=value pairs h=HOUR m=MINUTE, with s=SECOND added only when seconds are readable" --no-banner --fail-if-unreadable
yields h=10 m=58
